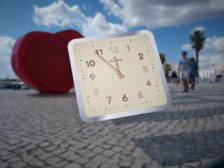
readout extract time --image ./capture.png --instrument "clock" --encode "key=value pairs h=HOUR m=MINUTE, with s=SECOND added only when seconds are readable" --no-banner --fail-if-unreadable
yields h=11 m=54
